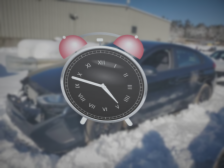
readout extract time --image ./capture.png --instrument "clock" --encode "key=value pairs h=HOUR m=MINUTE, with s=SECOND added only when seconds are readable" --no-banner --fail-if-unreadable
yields h=4 m=48
